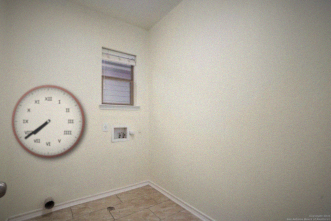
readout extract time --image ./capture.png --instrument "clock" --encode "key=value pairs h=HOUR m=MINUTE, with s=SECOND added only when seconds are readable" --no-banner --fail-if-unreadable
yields h=7 m=39
